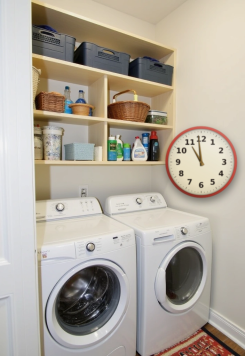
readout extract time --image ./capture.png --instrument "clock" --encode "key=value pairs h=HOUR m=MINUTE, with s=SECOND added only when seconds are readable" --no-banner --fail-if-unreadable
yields h=10 m=59
